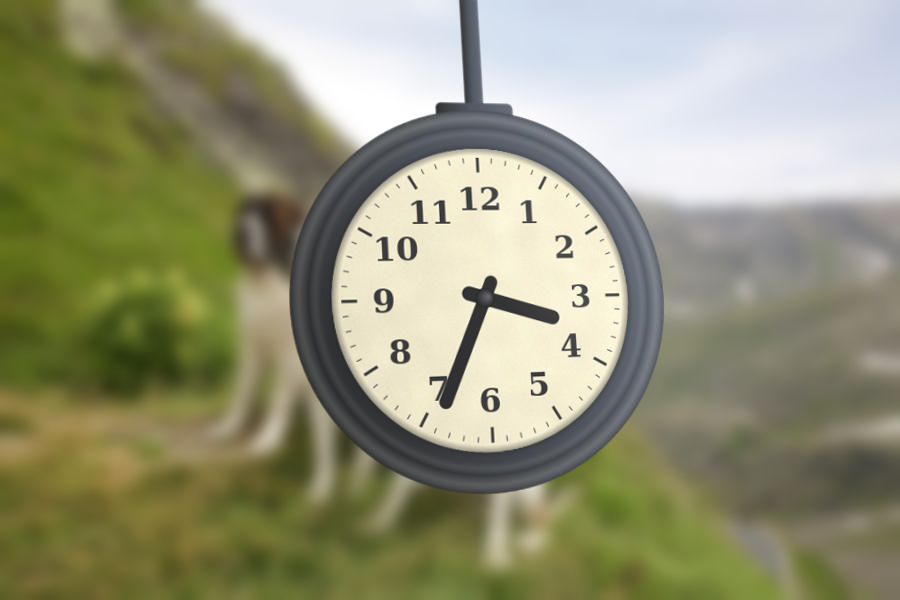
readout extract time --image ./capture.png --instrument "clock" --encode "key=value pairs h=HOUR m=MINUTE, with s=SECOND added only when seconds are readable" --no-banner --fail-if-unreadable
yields h=3 m=34
